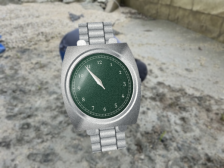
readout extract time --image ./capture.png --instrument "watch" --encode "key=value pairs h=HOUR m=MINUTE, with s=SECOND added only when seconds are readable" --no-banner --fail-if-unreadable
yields h=10 m=54
